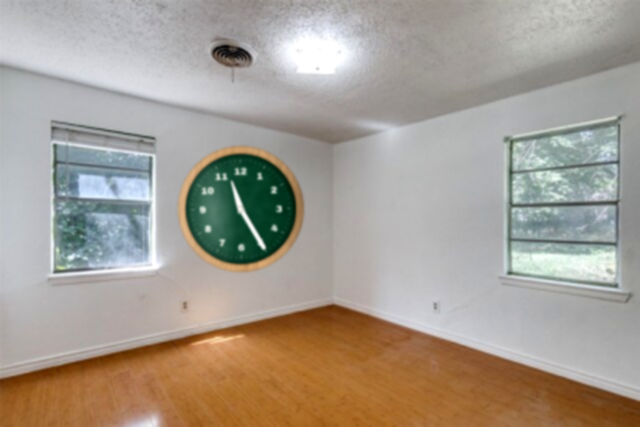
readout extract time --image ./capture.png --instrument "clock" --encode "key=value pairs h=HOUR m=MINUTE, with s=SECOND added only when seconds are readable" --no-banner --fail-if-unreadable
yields h=11 m=25
